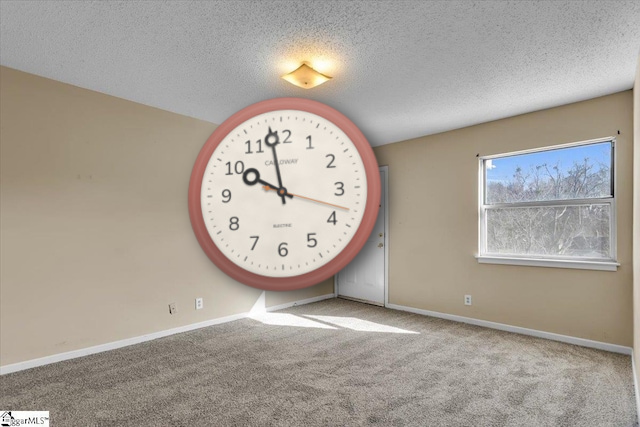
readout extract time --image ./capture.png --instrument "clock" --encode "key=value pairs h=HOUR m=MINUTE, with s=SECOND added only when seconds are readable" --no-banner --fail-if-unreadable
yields h=9 m=58 s=18
